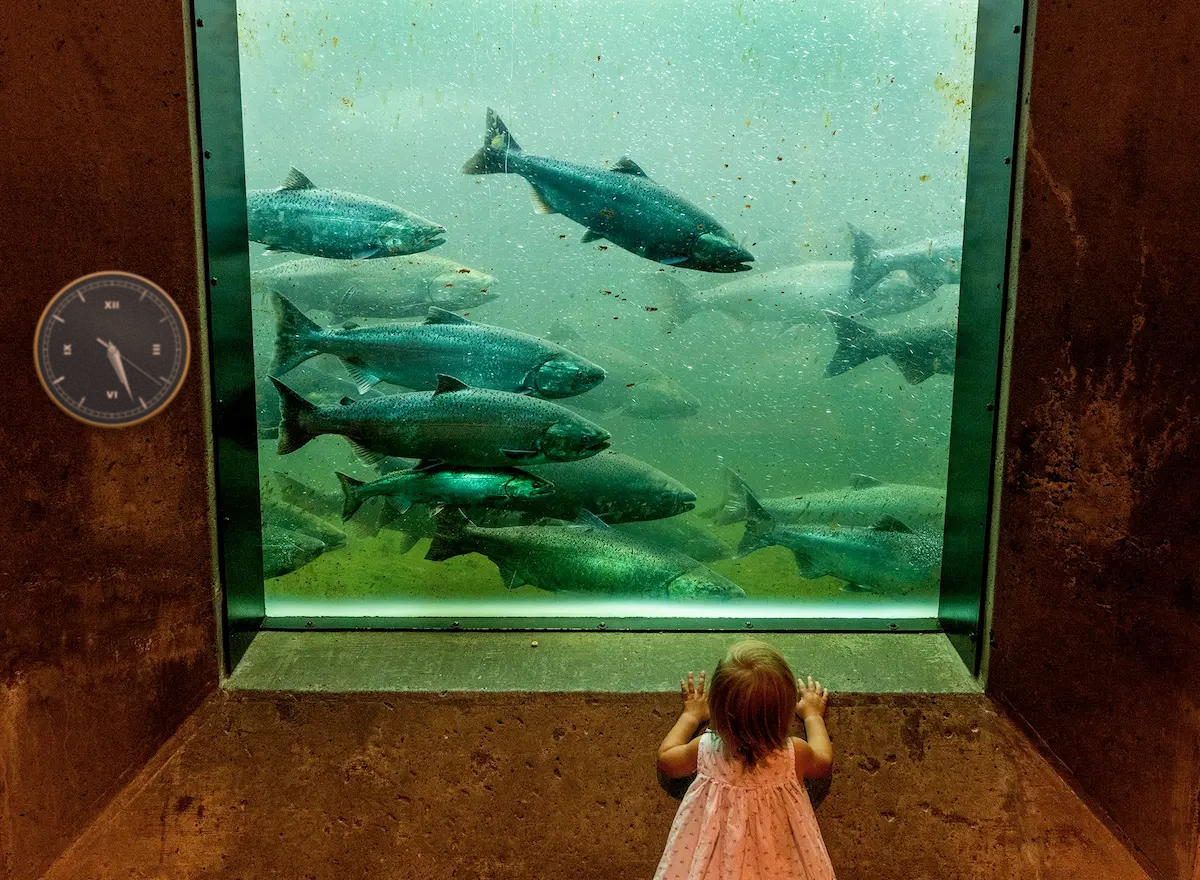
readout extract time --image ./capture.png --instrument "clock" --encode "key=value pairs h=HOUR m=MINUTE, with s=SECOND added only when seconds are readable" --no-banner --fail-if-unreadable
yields h=5 m=26 s=21
